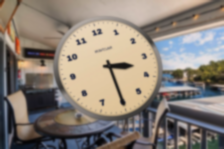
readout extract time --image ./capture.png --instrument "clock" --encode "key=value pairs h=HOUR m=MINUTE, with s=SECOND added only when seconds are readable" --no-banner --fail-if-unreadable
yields h=3 m=30
